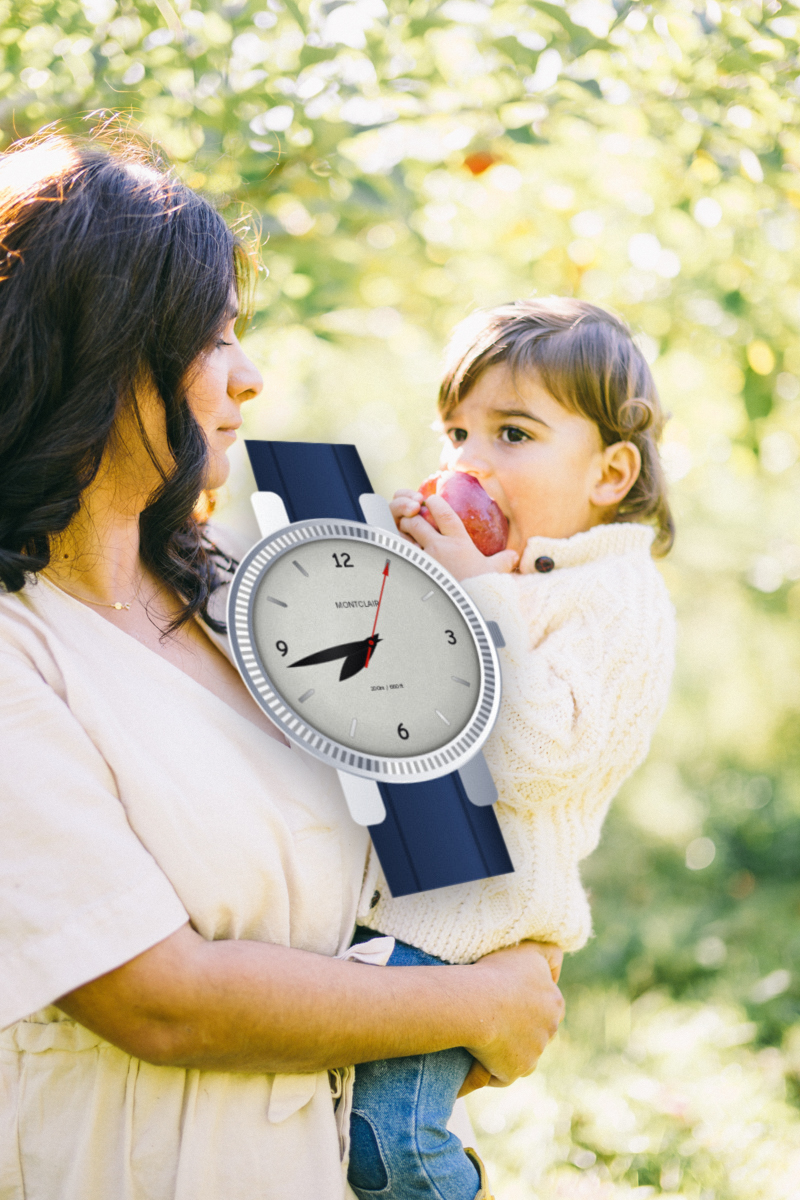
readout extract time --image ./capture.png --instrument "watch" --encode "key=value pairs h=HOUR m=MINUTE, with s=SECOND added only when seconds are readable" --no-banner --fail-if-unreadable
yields h=7 m=43 s=5
